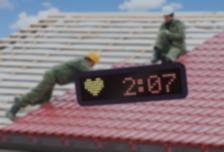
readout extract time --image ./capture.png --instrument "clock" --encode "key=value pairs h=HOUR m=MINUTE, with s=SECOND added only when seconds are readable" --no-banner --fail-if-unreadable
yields h=2 m=7
